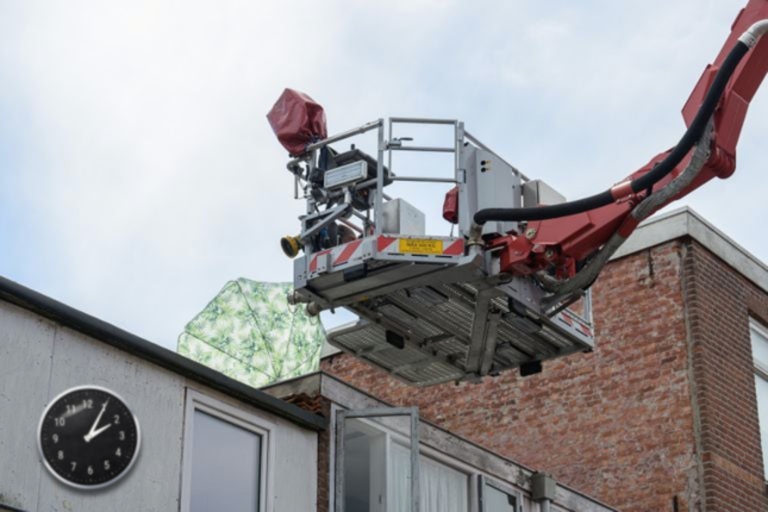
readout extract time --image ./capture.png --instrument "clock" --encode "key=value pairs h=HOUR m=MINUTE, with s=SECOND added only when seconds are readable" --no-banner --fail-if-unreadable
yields h=2 m=5
